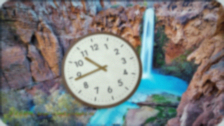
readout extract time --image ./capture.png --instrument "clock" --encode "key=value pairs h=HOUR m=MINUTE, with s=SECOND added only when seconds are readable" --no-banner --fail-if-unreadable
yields h=10 m=44
